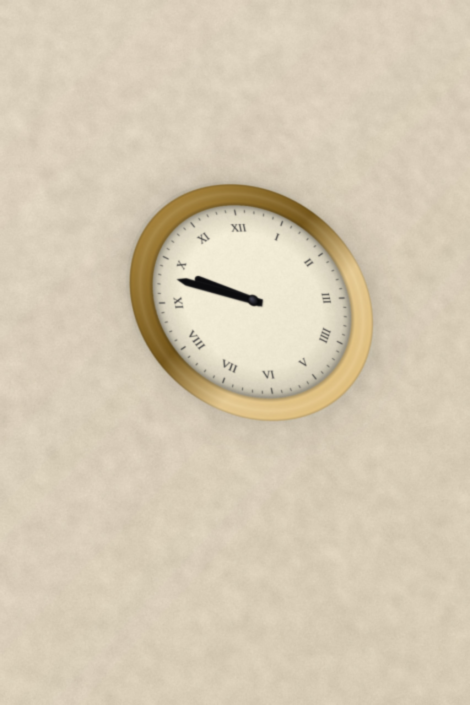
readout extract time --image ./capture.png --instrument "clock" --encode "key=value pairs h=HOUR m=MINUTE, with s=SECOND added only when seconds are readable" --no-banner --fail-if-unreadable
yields h=9 m=48
